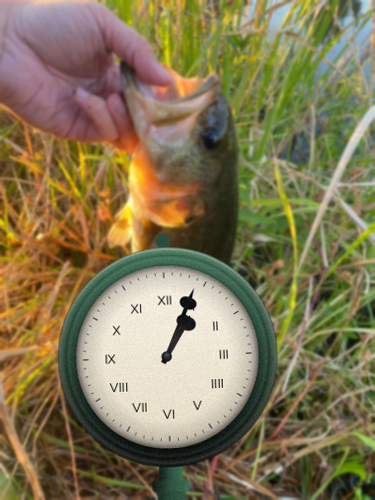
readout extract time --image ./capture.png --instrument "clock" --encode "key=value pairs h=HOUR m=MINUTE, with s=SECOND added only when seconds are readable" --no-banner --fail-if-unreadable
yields h=1 m=4
